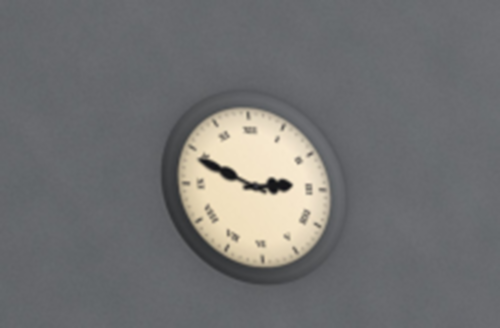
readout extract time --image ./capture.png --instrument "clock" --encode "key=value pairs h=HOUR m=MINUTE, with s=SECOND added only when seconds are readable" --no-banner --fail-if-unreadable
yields h=2 m=49
